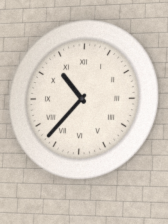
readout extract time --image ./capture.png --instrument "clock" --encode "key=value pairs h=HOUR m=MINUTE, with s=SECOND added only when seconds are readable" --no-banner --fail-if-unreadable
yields h=10 m=37
